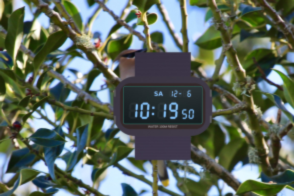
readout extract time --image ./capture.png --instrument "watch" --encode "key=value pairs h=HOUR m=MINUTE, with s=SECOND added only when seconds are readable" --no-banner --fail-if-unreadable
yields h=10 m=19 s=50
